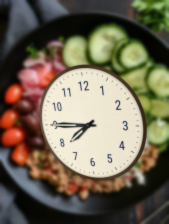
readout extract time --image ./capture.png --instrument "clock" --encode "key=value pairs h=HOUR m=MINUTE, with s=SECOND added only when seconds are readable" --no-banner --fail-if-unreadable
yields h=7 m=45
